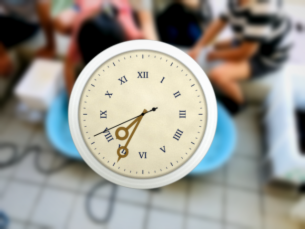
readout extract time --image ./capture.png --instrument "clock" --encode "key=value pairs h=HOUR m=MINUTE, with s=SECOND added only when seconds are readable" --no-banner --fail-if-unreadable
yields h=7 m=34 s=41
